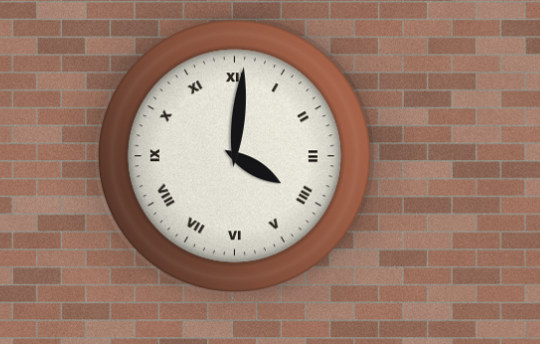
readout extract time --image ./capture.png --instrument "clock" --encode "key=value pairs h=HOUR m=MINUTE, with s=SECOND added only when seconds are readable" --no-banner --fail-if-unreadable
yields h=4 m=1
